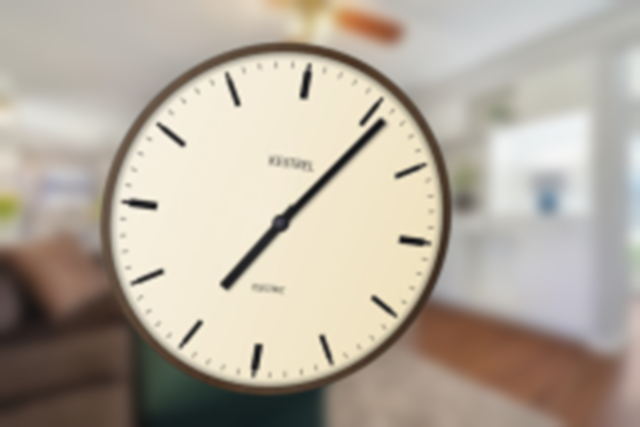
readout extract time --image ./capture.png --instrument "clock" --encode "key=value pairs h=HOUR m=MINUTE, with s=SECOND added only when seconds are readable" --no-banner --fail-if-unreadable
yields h=7 m=6
